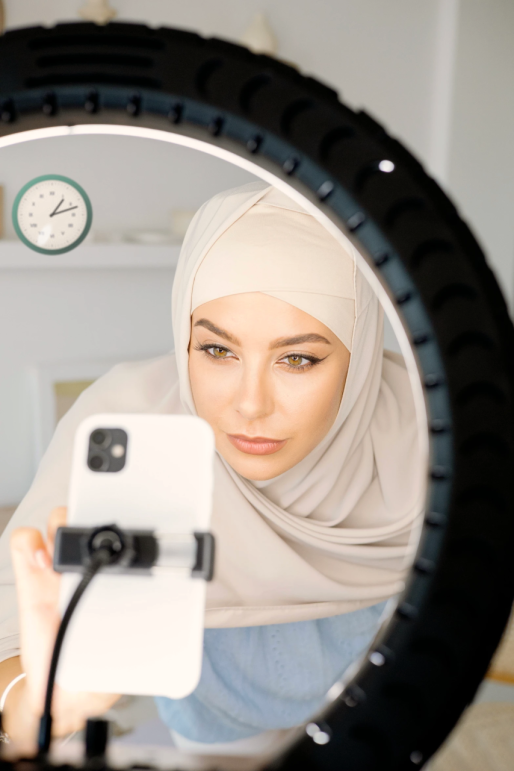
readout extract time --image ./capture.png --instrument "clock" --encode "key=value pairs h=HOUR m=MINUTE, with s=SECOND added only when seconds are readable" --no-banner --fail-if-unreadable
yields h=1 m=12
